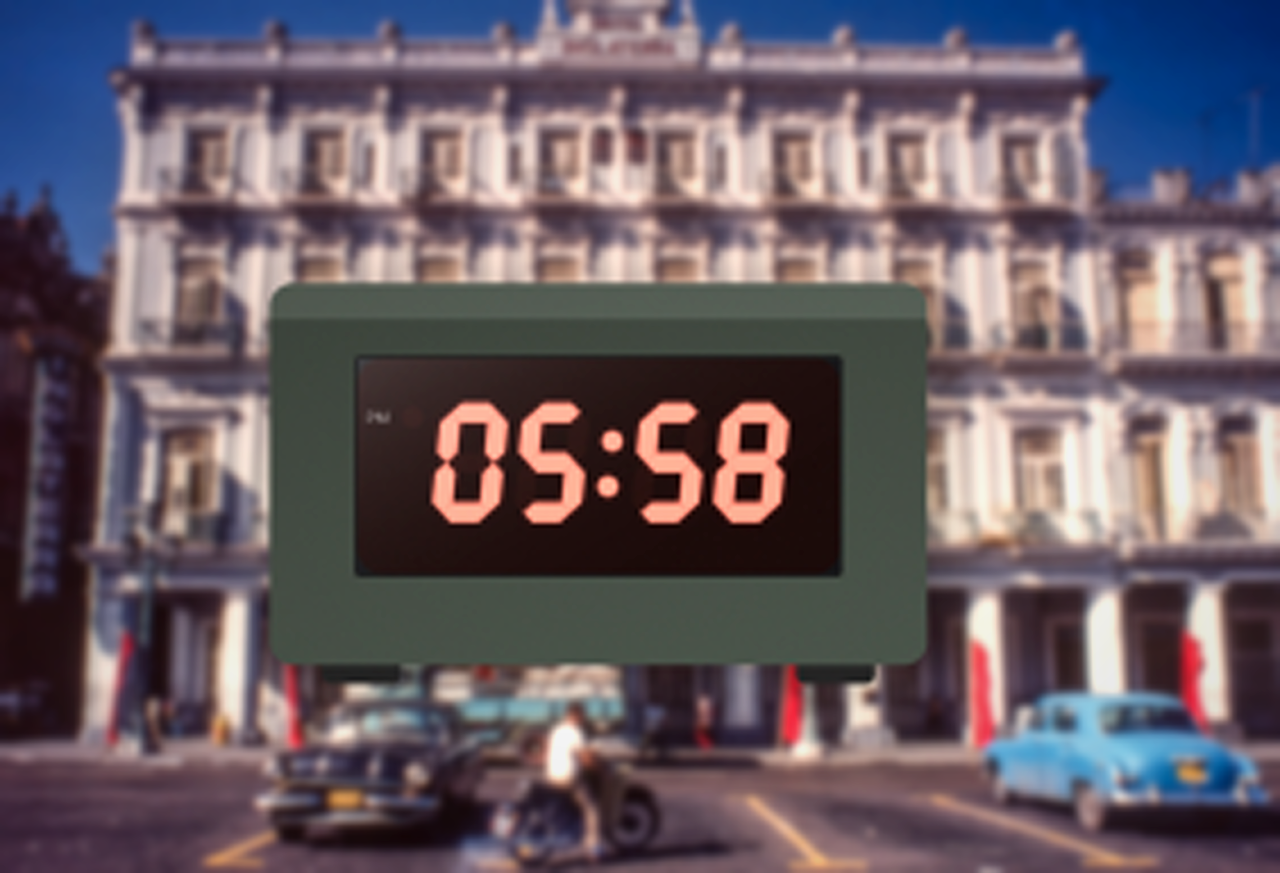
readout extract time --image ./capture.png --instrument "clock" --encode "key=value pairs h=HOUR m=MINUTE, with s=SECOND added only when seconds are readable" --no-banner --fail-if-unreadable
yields h=5 m=58
